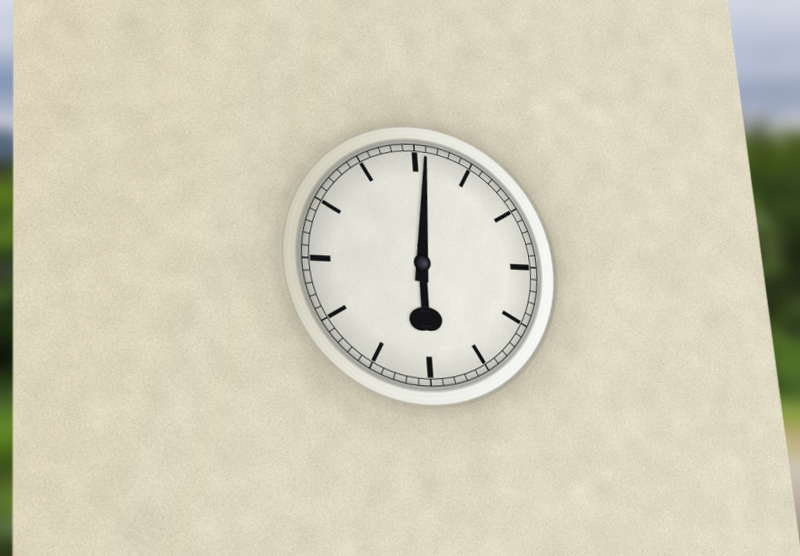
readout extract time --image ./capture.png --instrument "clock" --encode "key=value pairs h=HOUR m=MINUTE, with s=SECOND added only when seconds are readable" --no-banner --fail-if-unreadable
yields h=6 m=1
